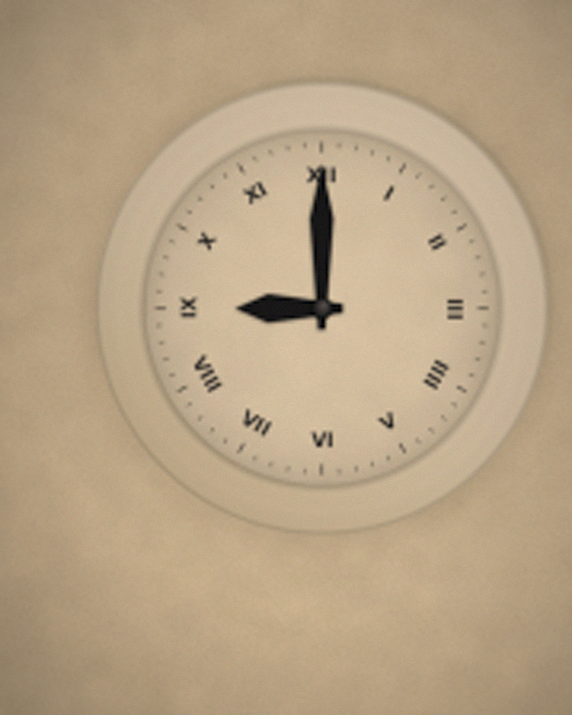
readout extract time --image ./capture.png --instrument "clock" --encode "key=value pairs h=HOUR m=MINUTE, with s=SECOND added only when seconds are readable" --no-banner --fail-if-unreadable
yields h=9 m=0
